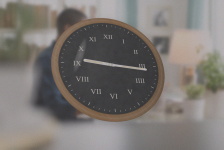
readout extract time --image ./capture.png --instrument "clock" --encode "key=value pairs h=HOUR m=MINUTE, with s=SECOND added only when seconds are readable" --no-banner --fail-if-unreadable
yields h=9 m=16
